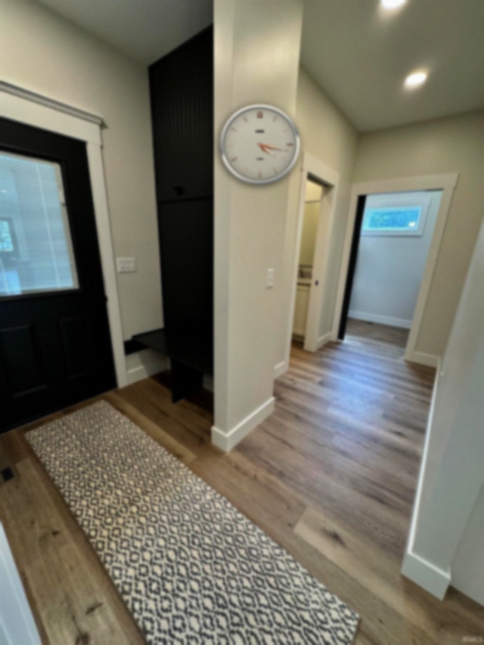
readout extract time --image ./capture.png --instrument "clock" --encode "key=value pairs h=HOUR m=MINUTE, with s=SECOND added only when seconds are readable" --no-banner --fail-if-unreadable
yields h=4 m=17
